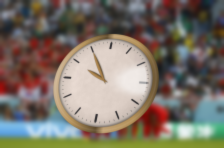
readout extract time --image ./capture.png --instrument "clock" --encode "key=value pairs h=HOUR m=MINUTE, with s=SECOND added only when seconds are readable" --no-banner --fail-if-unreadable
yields h=9 m=55
